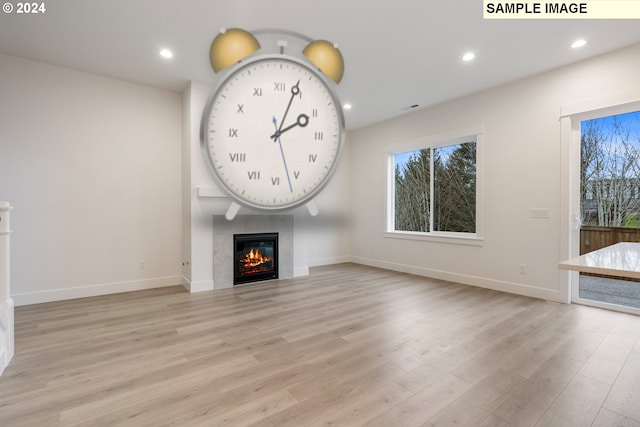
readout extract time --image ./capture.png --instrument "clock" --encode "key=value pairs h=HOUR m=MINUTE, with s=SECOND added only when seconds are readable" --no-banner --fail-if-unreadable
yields h=2 m=3 s=27
